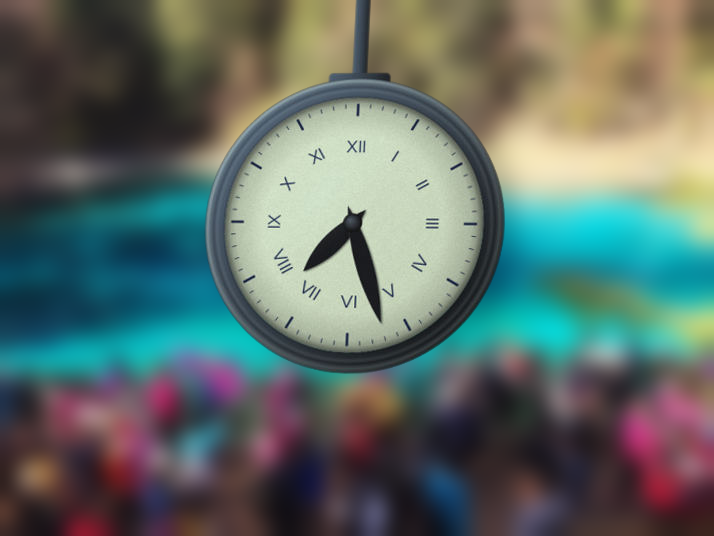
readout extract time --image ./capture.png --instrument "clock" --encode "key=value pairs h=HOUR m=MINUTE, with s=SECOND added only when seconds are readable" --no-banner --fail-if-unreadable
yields h=7 m=27
